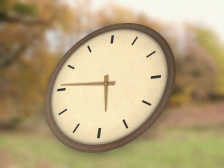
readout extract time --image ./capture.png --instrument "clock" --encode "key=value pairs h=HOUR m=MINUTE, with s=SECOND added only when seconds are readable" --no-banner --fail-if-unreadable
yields h=5 m=46
